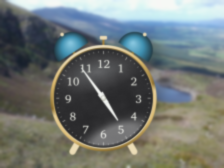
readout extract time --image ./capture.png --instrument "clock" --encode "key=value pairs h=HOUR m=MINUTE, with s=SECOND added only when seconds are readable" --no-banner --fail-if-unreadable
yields h=4 m=54
